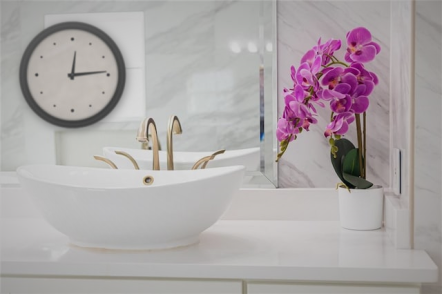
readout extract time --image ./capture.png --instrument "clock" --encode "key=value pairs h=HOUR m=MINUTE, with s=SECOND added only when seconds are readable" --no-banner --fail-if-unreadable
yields h=12 m=14
